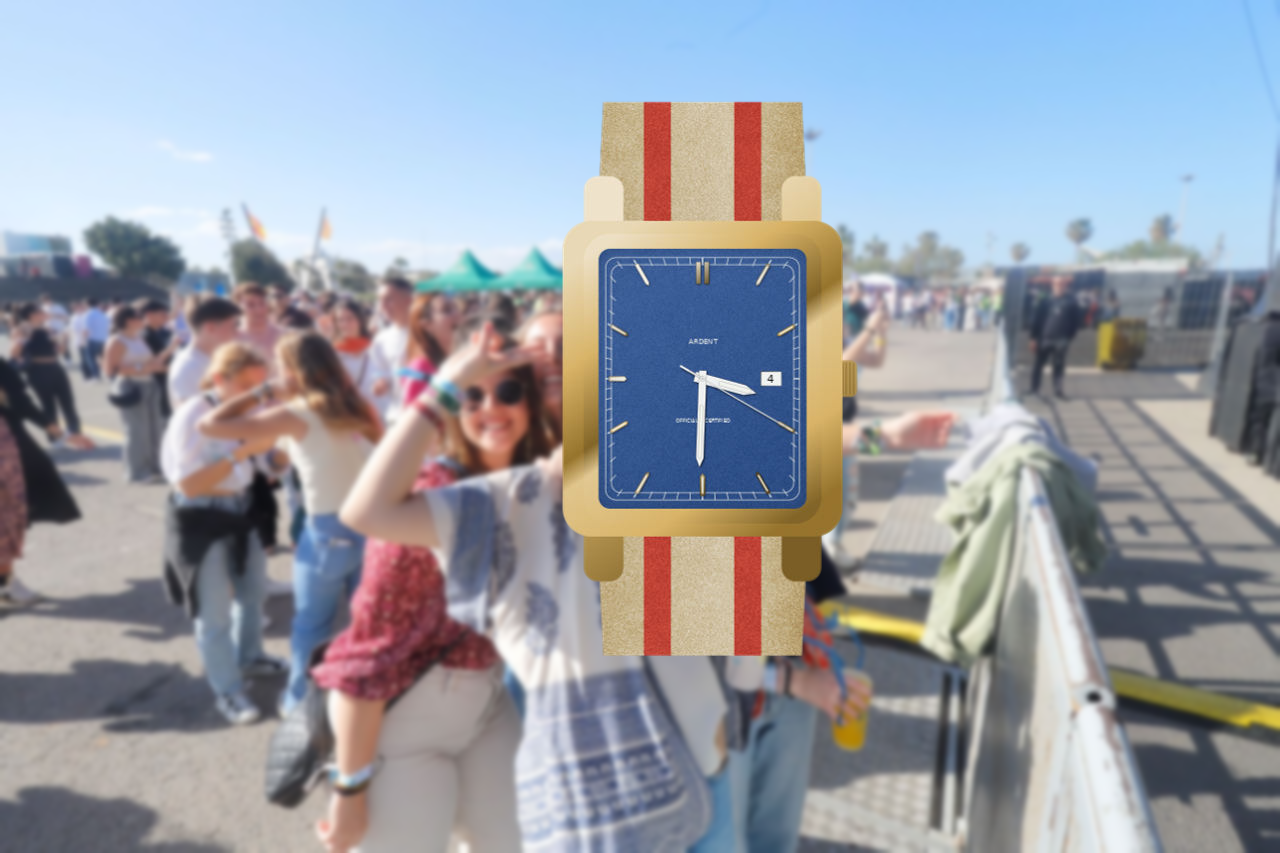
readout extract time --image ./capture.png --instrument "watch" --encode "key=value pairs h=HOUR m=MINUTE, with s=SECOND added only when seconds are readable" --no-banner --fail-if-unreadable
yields h=3 m=30 s=20
